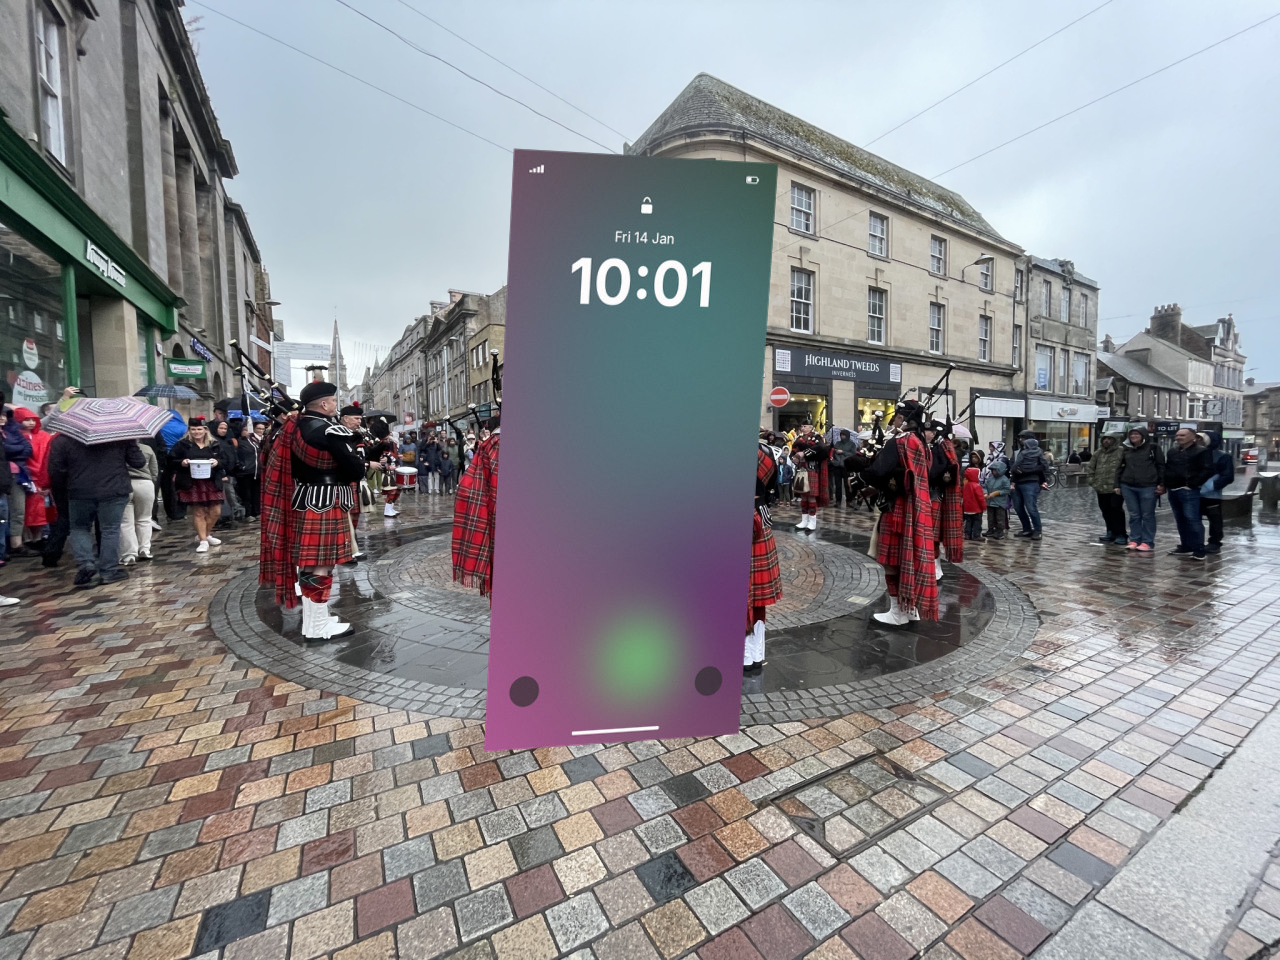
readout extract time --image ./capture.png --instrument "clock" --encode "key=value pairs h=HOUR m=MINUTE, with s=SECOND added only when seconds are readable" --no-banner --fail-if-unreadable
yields h=10 m=1
